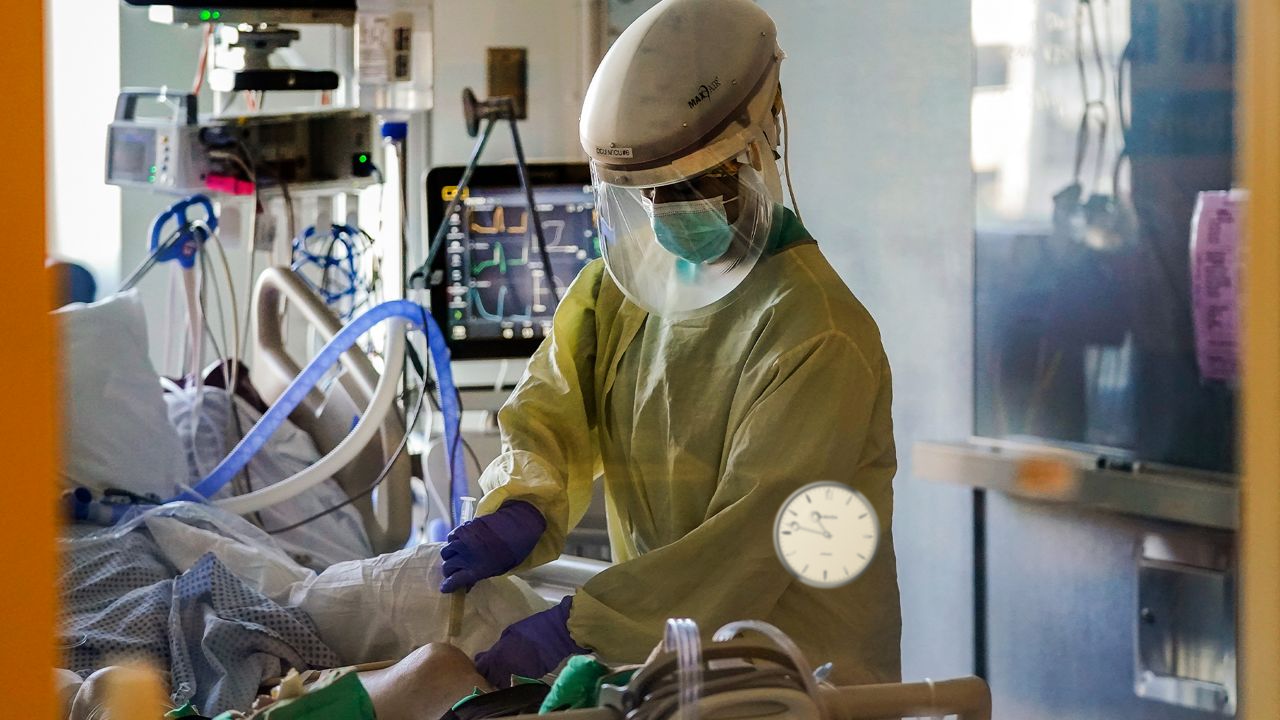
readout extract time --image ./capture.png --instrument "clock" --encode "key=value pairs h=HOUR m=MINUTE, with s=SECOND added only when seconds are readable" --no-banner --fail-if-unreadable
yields h=10 m=47
